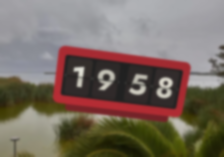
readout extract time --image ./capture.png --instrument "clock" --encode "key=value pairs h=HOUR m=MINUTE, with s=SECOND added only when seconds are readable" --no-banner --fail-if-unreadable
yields h=19 m=58
